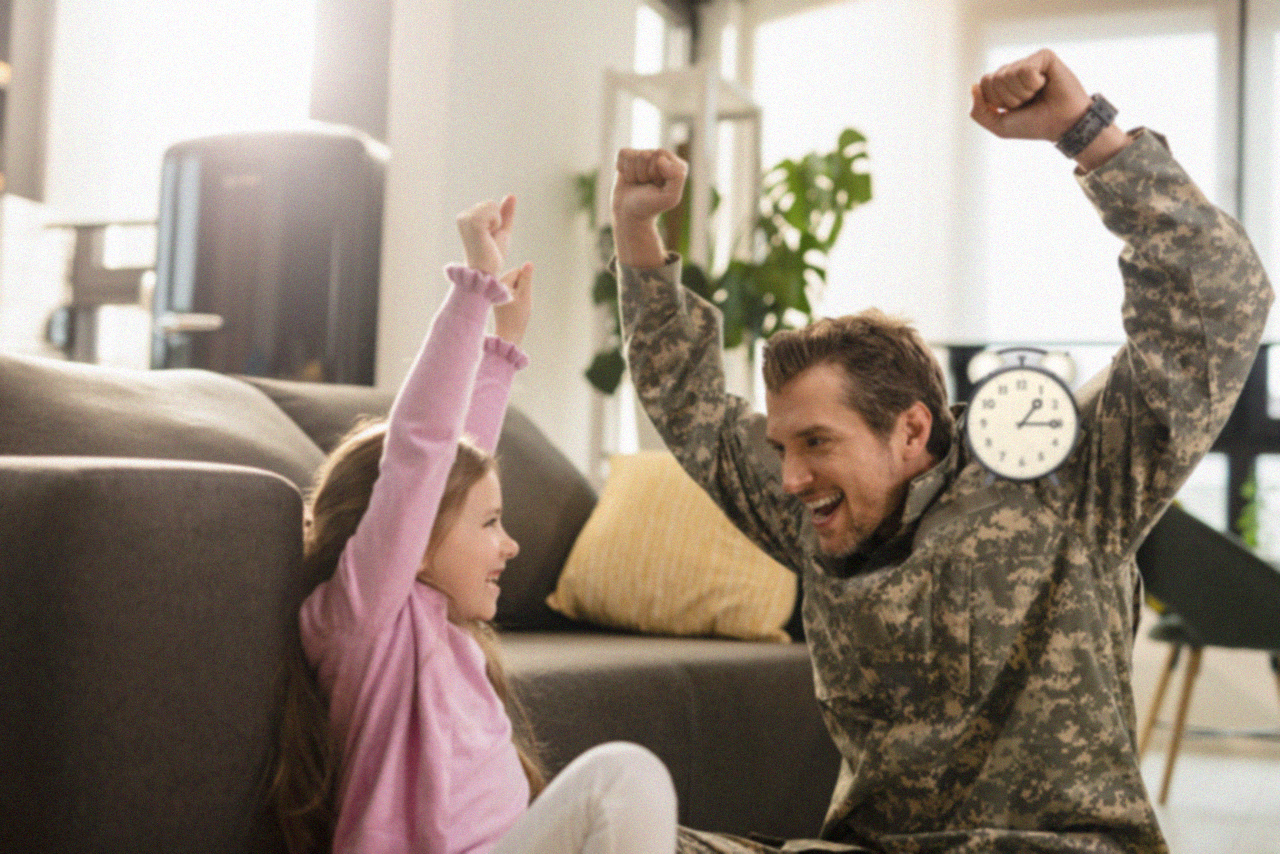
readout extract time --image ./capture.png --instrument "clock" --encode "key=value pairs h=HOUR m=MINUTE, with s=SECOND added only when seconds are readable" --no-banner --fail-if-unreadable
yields h=1 m=15
